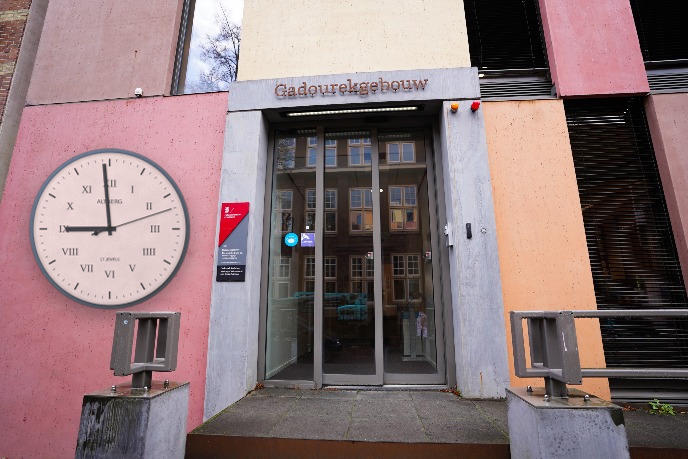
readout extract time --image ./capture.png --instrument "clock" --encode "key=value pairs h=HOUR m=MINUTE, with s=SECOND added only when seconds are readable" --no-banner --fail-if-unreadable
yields h=8 m=59 s=12
